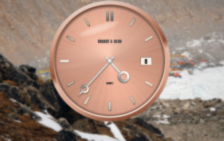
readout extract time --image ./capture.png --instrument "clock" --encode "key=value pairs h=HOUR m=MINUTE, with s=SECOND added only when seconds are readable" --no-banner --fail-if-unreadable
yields h=4 m=37
